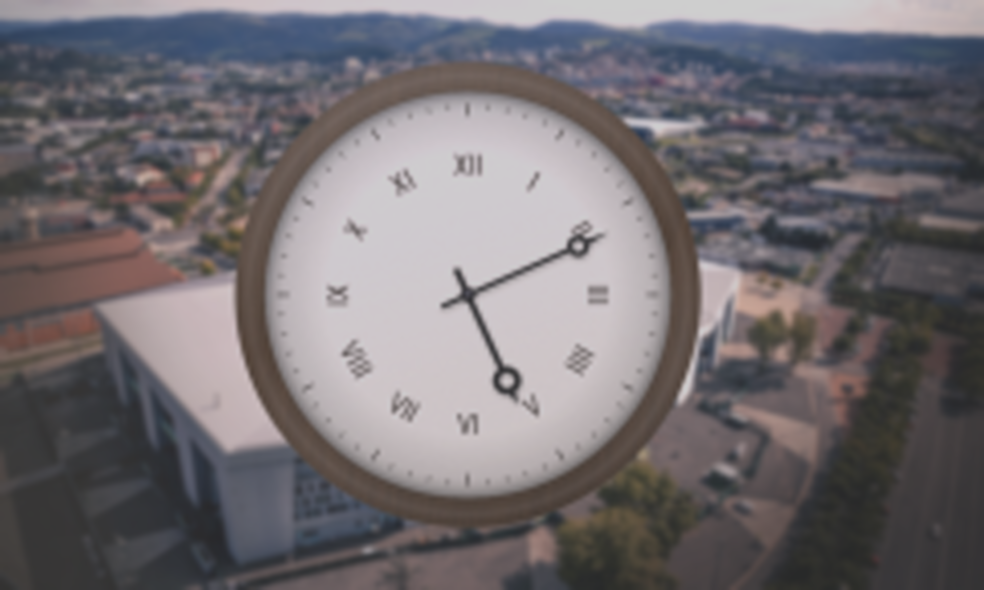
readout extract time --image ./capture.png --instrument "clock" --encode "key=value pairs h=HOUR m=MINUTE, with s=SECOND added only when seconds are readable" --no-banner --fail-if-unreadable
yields h=5 m=11
